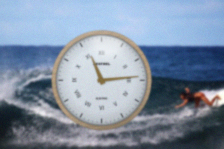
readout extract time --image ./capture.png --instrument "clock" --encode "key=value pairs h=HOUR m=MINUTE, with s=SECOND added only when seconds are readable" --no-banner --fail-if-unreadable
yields h=11 m=14
